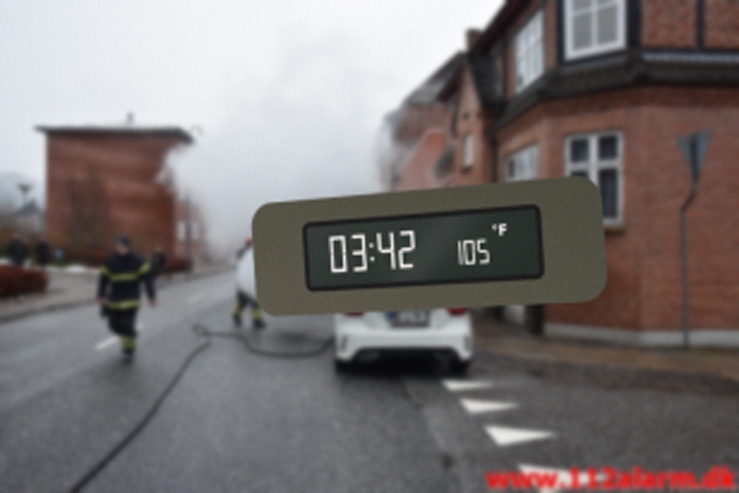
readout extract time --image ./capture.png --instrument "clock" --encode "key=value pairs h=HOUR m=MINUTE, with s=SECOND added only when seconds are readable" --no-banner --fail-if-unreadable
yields h=3 m=42
